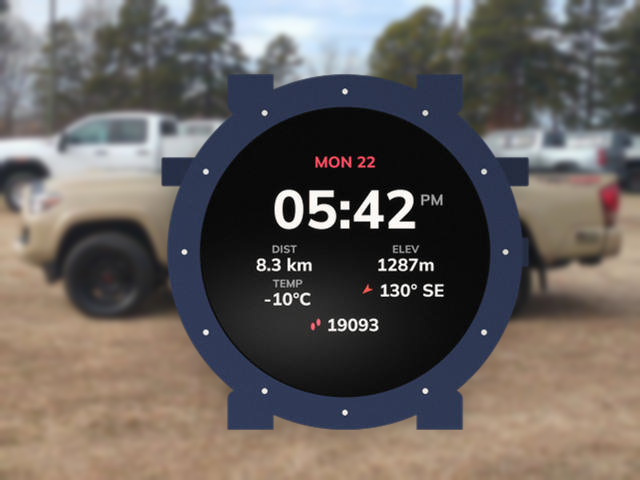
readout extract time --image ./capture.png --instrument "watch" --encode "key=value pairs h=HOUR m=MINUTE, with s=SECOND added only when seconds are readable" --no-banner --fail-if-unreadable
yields h=5 m=42
